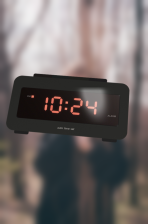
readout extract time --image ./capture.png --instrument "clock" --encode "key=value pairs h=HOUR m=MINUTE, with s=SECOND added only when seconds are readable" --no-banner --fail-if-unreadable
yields h=10 m=24
